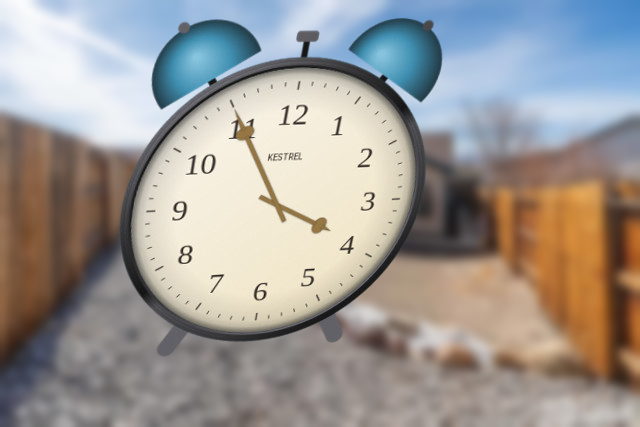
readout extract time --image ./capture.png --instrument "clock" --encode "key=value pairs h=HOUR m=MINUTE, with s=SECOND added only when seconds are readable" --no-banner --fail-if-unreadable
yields h=3 m=55
